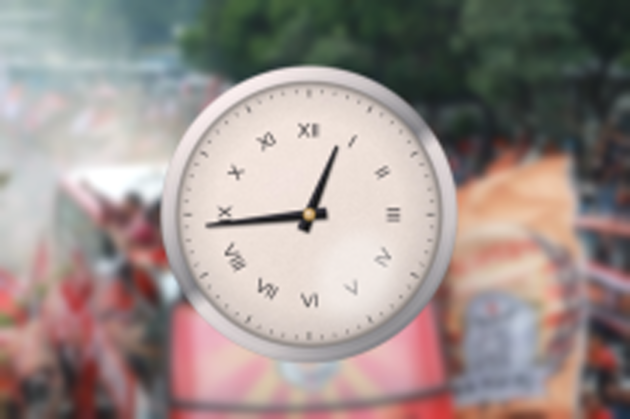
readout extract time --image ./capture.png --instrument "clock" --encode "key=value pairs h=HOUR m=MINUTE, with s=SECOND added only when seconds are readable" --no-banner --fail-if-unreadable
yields h=12 m=44
